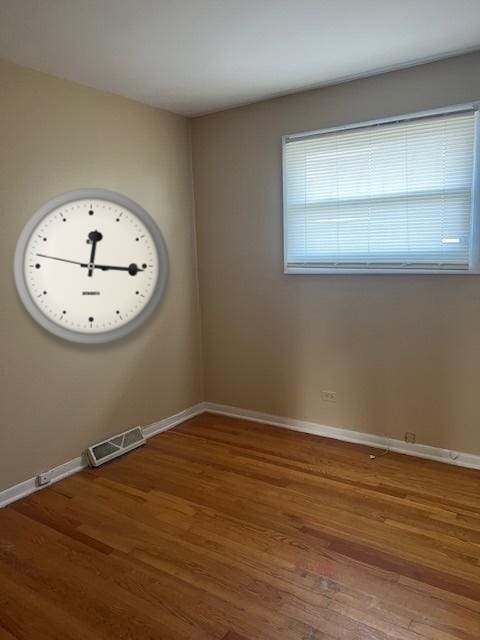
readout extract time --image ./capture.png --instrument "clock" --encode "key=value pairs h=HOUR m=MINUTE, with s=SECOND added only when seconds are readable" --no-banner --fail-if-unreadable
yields h=12 m=15 s=47
